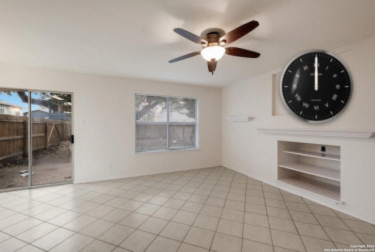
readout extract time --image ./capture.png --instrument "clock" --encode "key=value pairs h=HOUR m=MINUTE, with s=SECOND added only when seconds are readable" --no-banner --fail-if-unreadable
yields h=12 m=0
